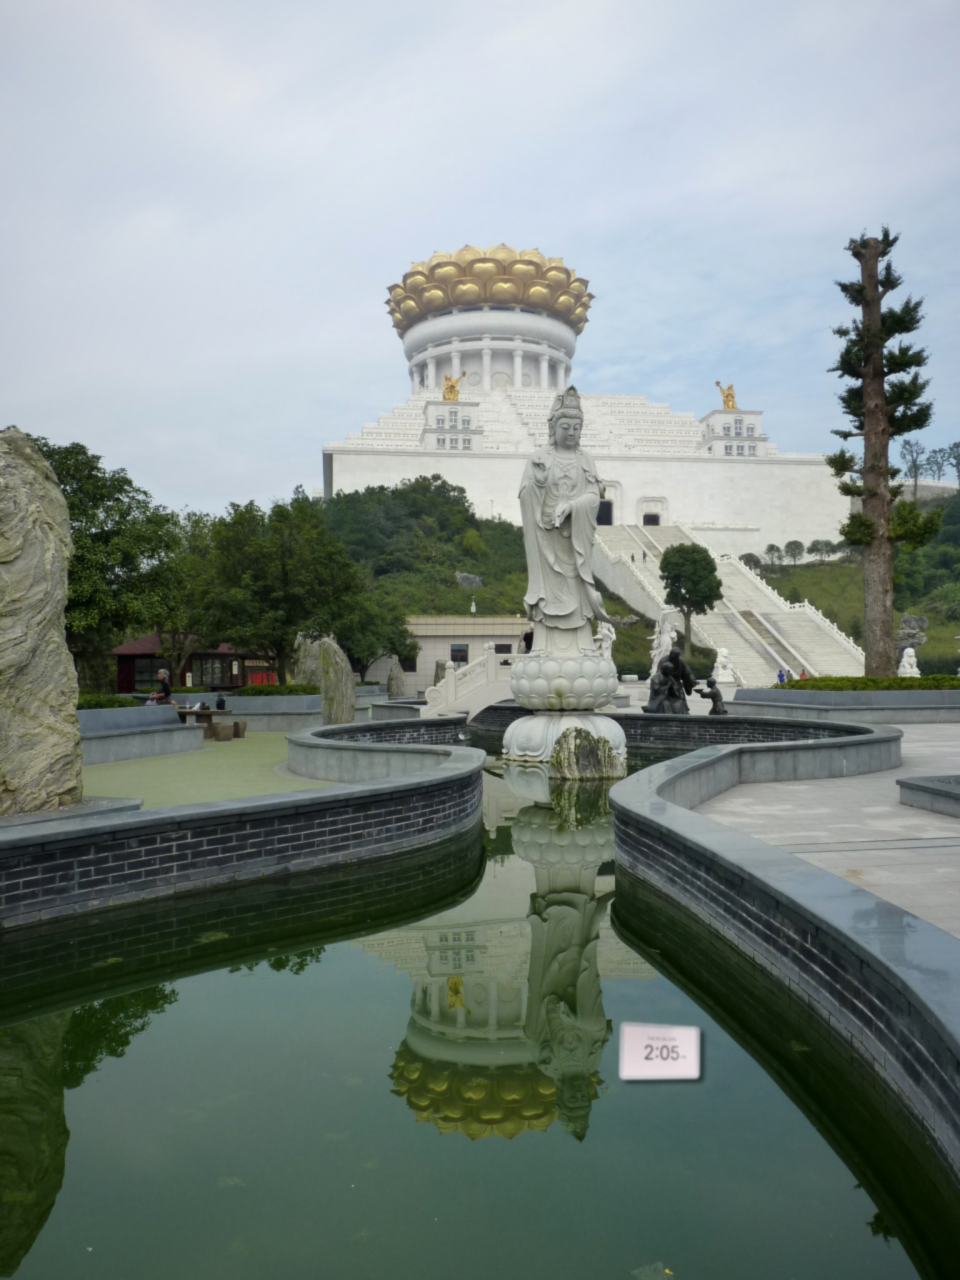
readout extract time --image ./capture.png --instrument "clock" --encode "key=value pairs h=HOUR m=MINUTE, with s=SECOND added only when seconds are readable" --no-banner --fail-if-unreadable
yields h=2 m=5
